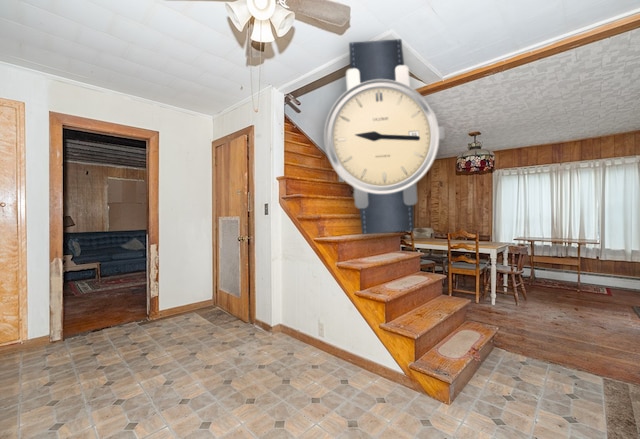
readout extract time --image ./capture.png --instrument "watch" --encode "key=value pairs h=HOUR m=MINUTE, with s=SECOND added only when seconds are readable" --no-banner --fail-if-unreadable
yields h=9 m=16
